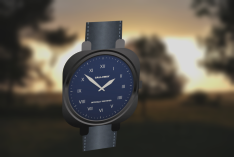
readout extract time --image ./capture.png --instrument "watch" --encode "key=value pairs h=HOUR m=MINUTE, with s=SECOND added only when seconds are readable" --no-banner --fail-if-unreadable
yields h=1 m=52
